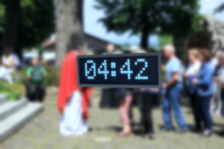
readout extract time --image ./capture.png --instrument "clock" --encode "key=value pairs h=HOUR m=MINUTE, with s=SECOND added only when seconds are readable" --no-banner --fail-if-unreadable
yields h=4 m=42
